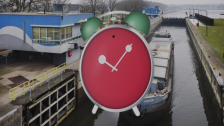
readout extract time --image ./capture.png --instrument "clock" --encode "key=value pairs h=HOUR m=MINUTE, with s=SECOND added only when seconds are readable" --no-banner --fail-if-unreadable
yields h=10 m=7
